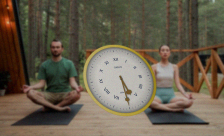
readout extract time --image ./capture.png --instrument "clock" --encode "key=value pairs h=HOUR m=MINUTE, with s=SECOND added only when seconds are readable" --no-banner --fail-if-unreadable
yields h=5 m=30
